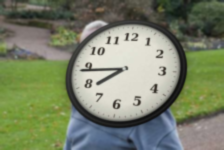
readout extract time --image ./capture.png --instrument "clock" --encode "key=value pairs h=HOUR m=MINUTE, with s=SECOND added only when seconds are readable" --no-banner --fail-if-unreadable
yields h=7 m=44
